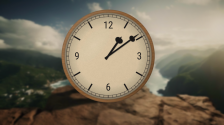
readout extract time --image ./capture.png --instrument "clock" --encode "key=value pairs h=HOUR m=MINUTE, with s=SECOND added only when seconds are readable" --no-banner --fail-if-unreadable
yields h=1 m=9
